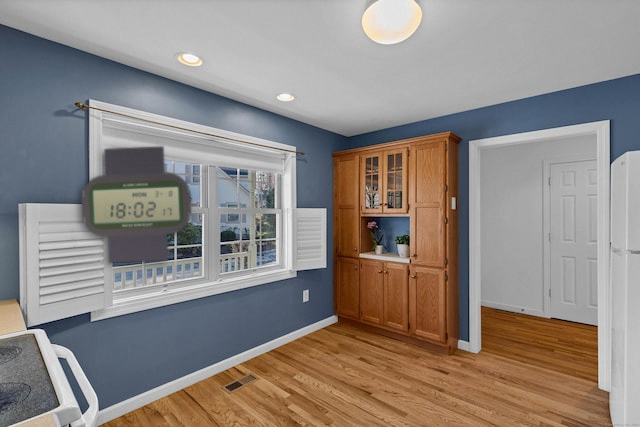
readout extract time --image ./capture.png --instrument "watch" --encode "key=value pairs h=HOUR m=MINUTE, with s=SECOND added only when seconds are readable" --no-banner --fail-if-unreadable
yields h=18 m=2
